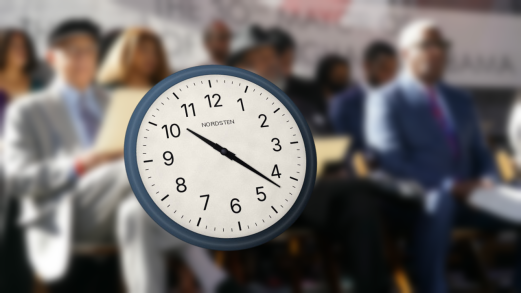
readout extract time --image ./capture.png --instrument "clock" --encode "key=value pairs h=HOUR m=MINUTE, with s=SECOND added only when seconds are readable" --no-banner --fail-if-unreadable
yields h=10 m=22
